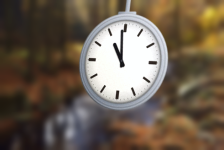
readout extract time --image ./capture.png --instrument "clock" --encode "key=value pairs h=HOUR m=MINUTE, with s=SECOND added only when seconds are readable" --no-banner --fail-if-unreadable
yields h=10 m=59
